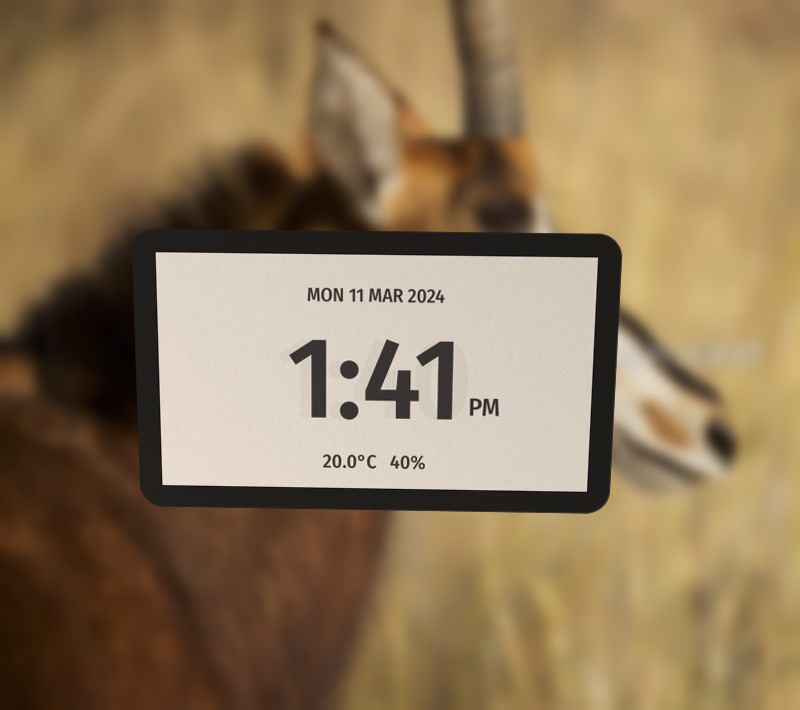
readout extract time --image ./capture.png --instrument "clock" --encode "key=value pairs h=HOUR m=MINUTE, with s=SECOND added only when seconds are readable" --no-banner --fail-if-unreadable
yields h=1 m=41
